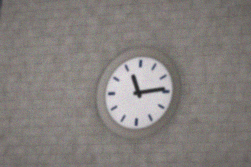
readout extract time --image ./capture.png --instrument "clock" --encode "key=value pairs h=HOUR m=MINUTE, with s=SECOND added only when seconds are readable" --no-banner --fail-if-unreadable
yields h=11 m=14
